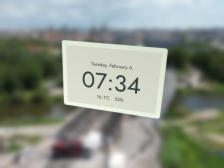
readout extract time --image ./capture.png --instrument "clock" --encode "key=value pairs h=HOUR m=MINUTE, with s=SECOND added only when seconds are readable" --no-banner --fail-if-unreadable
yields h=7 m=34
